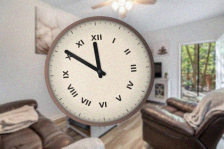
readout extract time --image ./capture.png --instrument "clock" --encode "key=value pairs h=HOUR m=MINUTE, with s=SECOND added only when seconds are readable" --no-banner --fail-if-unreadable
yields h=11 m=51
